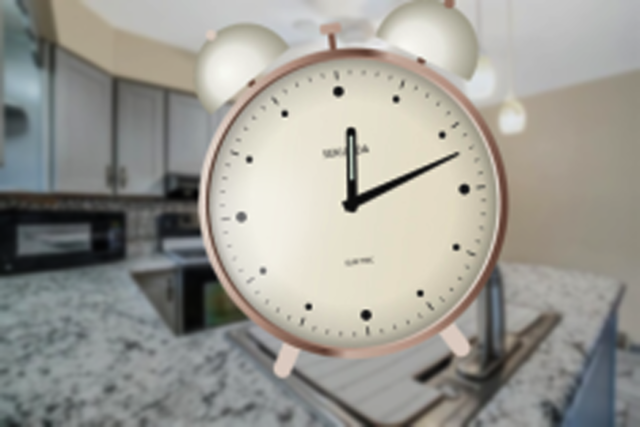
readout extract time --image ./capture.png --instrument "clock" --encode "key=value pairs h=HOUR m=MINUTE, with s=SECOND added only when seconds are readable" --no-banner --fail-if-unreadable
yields h=12 m=12
